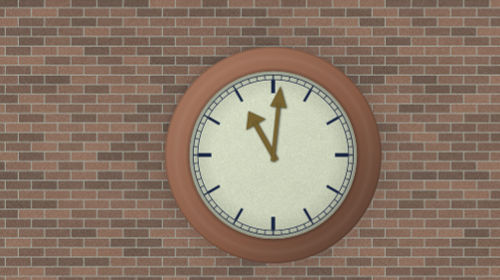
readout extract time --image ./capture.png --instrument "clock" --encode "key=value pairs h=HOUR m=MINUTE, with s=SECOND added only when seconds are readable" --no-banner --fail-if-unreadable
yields h=11 m=1
